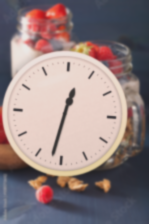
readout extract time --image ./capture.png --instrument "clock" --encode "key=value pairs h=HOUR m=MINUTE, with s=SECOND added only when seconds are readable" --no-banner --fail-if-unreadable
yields h=12 m=32
